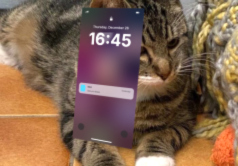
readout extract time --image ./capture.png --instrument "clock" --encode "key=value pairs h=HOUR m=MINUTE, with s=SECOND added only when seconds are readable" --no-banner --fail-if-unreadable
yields h=16 m=45
